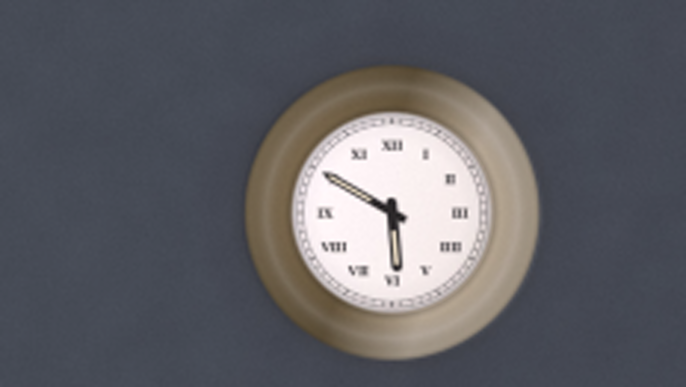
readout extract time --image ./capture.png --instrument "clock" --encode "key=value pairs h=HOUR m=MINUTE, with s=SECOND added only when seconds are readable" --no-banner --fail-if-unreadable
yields h=5 m=50
